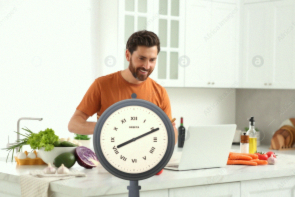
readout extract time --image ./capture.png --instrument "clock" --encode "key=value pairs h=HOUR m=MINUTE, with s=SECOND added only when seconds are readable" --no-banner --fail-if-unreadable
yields h=8 m=11
